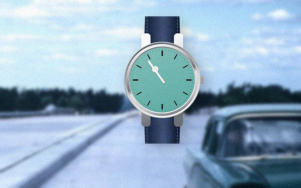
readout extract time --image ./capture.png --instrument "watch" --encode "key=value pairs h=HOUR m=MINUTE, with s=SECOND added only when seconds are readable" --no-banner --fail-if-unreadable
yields h=10 m=54
